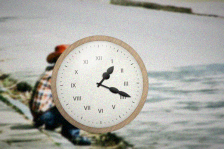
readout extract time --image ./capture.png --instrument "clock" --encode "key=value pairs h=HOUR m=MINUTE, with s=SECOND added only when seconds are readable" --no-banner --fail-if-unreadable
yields h=1 m=19
